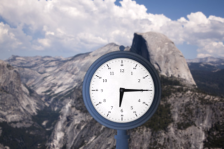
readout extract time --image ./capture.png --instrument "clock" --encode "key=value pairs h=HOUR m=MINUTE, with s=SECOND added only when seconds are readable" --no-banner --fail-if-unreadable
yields h=6 m=15
